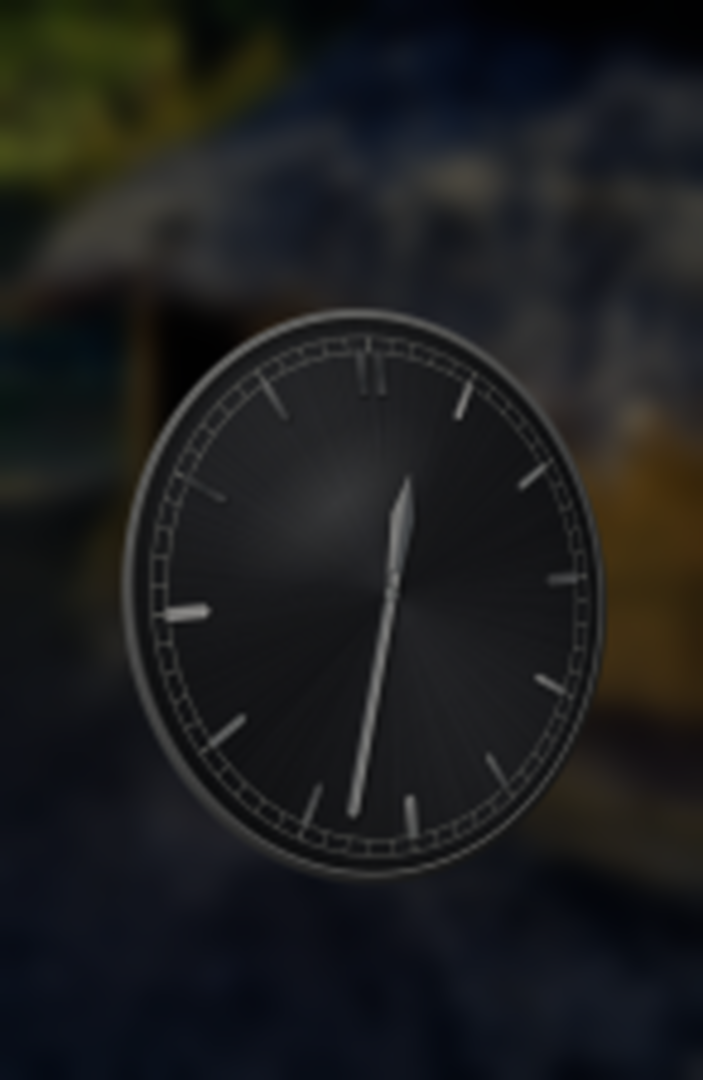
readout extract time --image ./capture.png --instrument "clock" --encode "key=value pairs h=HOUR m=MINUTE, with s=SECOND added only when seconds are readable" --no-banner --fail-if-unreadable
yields h=12 m=33
